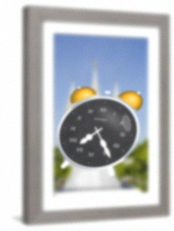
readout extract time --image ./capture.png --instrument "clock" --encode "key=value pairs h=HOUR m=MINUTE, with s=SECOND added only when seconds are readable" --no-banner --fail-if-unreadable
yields h=7 m=24
